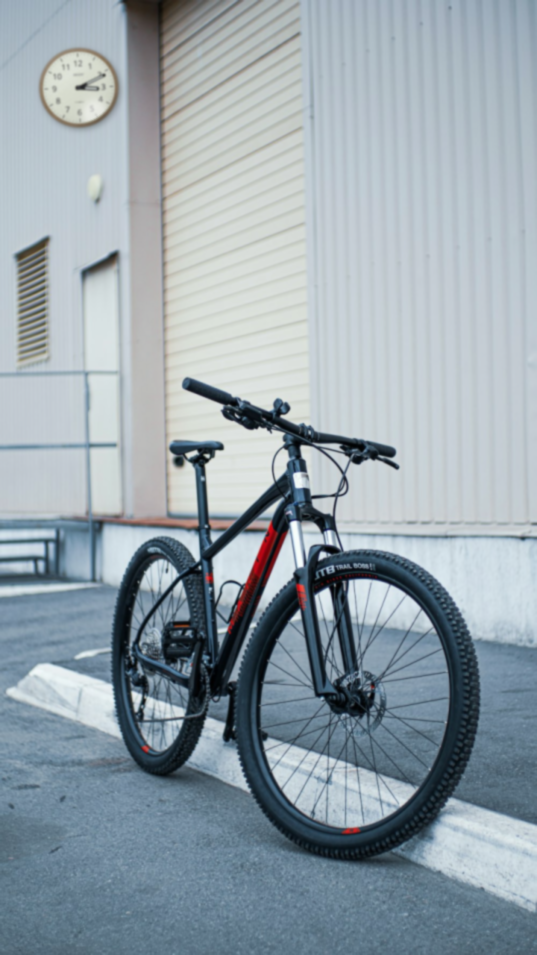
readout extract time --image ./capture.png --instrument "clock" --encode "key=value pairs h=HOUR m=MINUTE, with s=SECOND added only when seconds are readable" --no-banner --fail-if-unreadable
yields h=3 m=11
